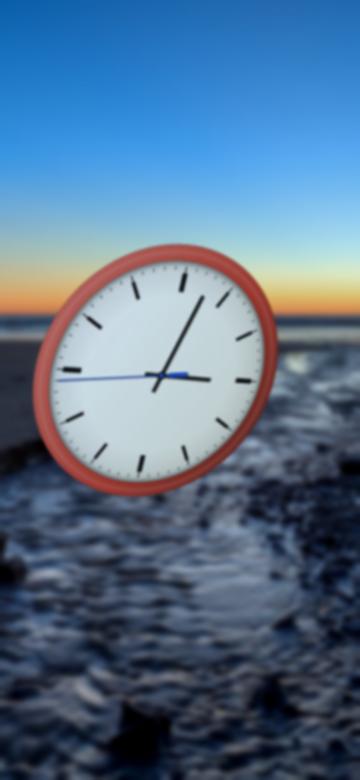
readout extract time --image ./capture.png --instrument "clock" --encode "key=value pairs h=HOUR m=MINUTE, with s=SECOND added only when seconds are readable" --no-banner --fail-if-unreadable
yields h=3 m=2 s=44
